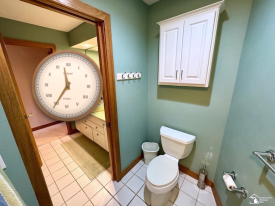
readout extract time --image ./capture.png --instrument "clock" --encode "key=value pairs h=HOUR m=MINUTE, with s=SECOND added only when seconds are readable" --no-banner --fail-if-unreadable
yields h=11 m=35
